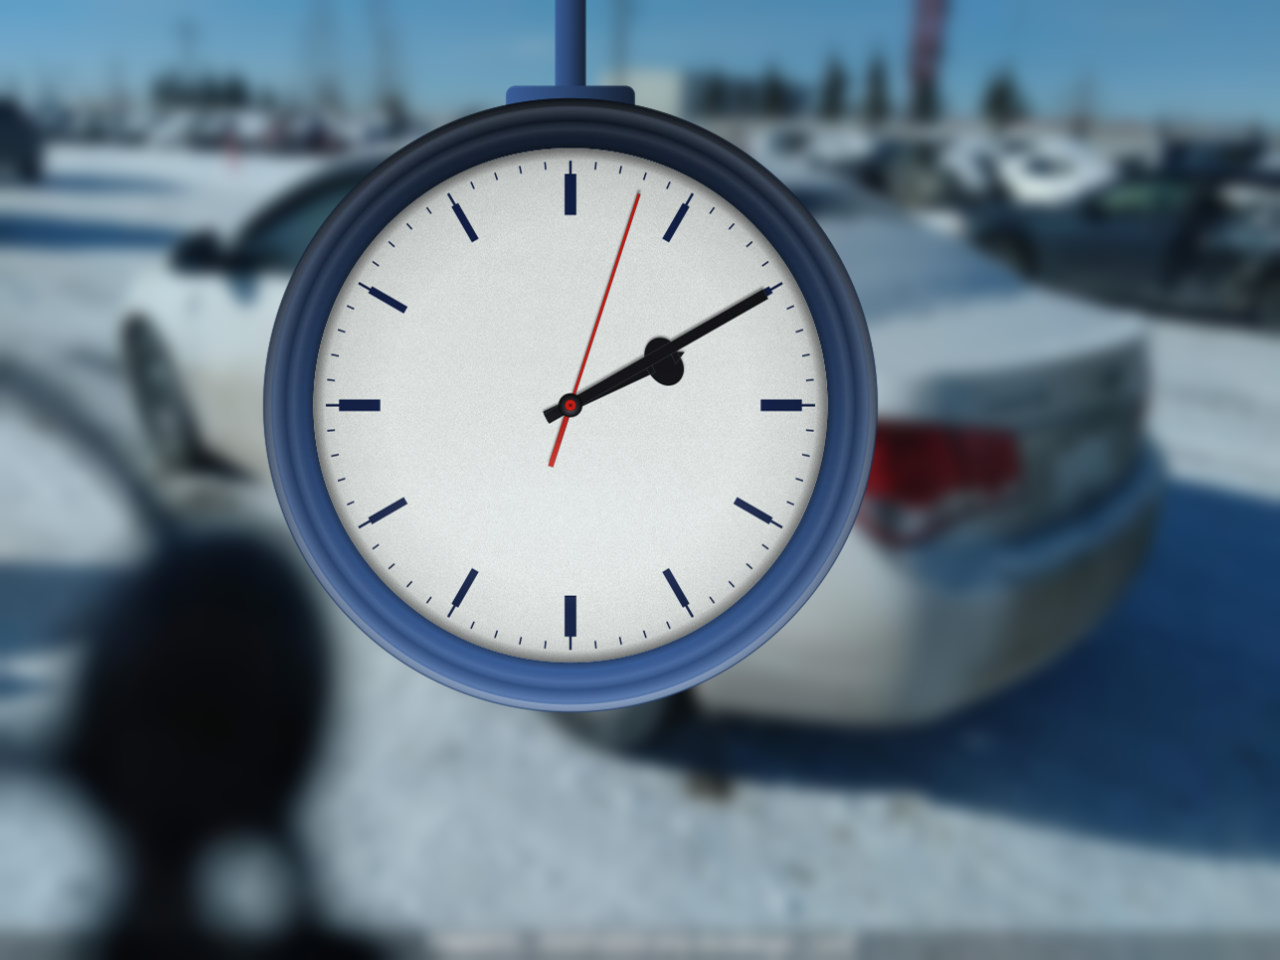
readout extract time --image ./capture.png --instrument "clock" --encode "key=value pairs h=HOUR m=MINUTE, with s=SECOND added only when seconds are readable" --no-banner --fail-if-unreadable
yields h=2 m=10 s=3
